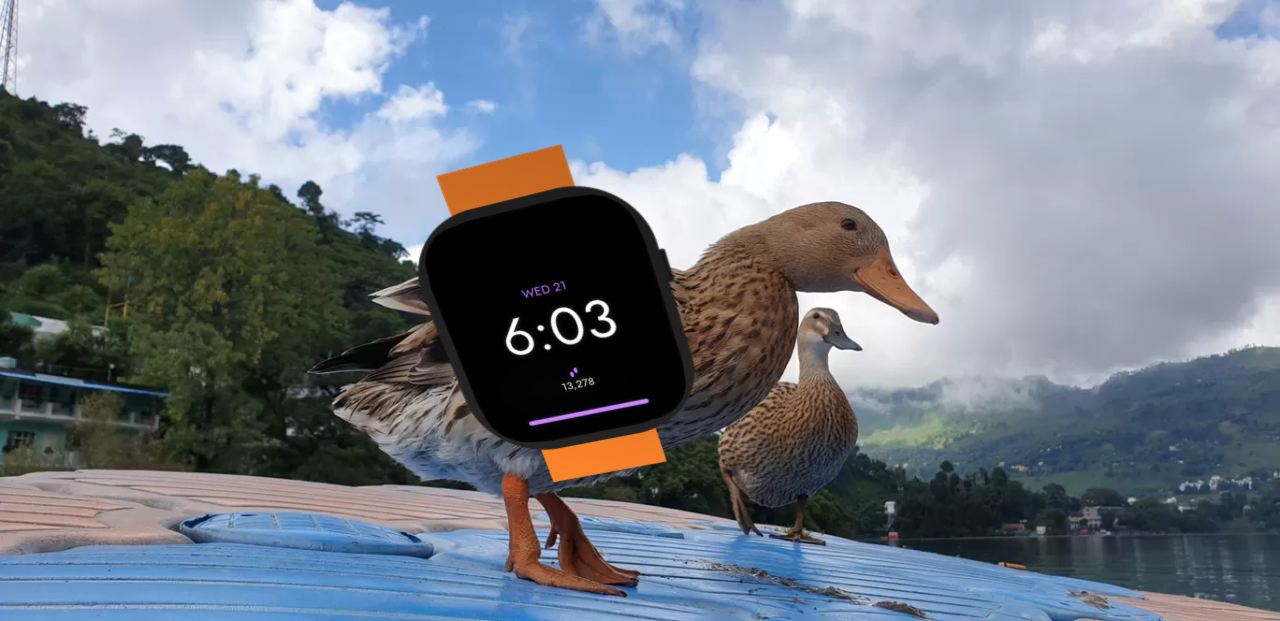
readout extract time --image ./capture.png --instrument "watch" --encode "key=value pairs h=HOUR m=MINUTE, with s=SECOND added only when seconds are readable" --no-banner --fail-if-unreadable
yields h=6 m=3
